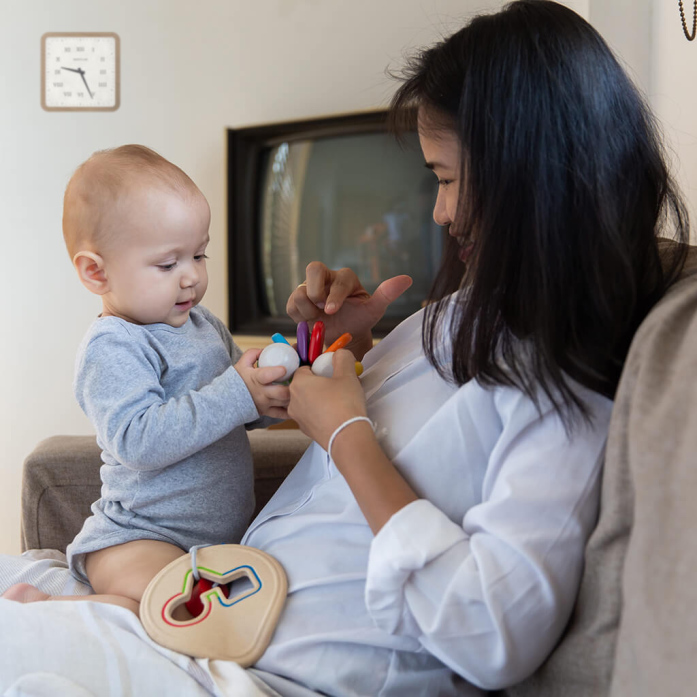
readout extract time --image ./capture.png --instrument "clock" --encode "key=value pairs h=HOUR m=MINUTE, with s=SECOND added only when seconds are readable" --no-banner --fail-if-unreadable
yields h=9 m=26
